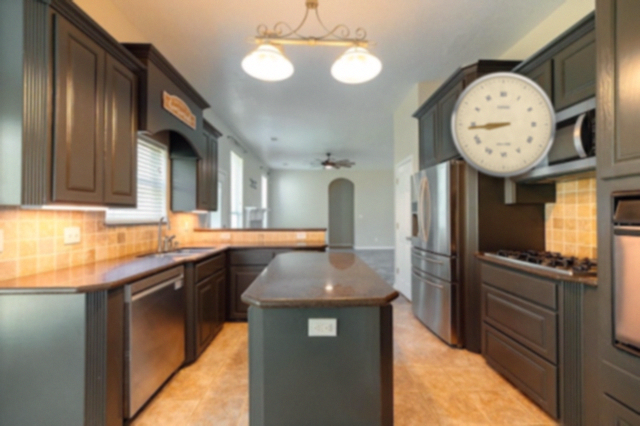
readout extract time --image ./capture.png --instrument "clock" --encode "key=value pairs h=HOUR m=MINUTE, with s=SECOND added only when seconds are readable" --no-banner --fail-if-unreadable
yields h=8 m=44
